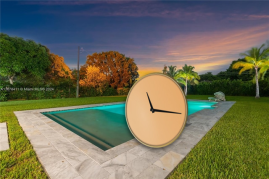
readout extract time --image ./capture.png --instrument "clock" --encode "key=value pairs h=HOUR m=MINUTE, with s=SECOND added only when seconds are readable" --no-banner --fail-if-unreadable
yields h=11 m=16
